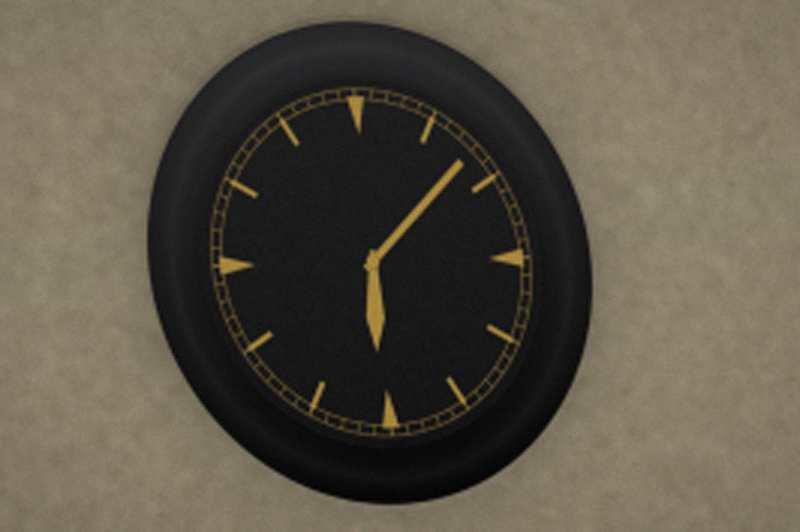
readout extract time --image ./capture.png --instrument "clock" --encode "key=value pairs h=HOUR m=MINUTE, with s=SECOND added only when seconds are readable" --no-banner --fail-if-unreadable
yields h=6 m=8
